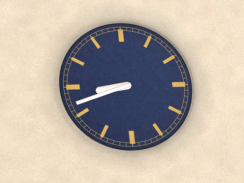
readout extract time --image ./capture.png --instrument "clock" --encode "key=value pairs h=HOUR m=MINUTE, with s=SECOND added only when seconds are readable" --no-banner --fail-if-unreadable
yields h=8 m=42
